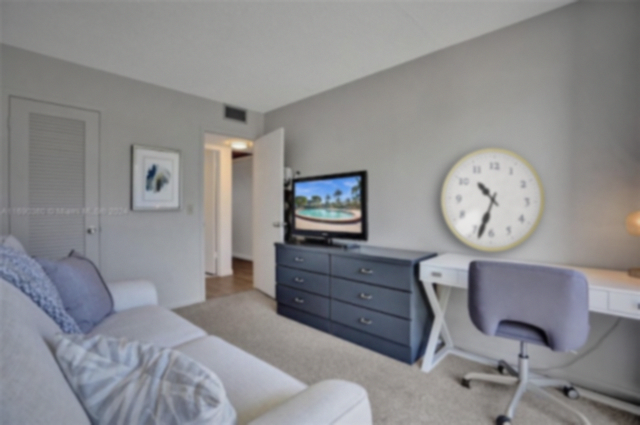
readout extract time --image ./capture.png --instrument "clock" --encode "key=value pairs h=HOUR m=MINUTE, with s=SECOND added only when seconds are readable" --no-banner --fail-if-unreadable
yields h=10 m=33
